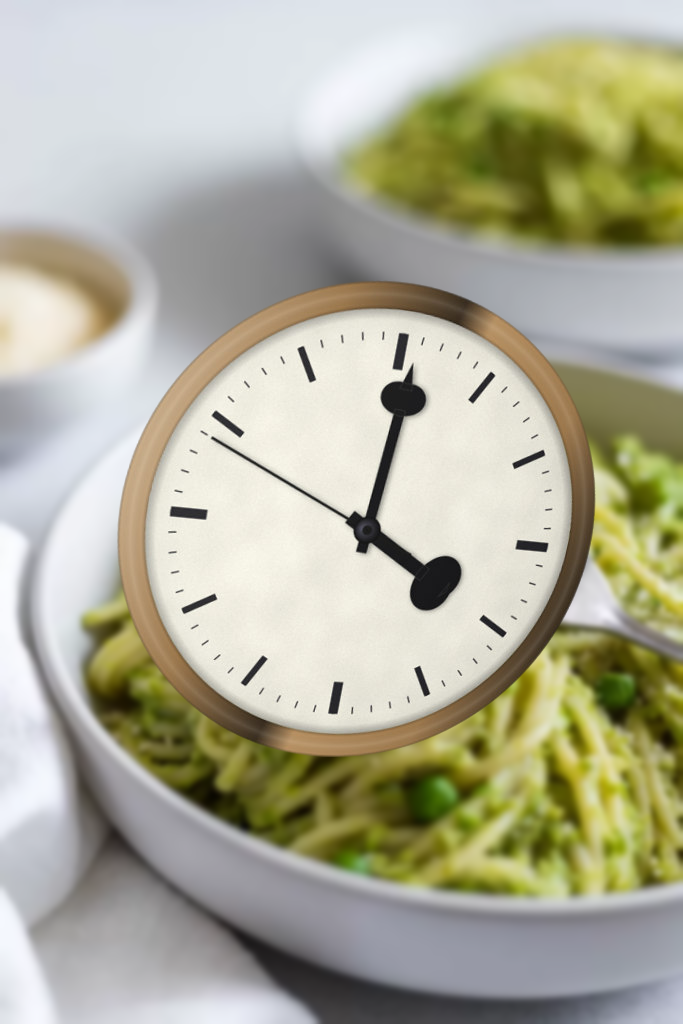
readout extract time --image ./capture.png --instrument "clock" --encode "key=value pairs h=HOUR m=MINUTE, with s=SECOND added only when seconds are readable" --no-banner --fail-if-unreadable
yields h=4 m=0 s=49
